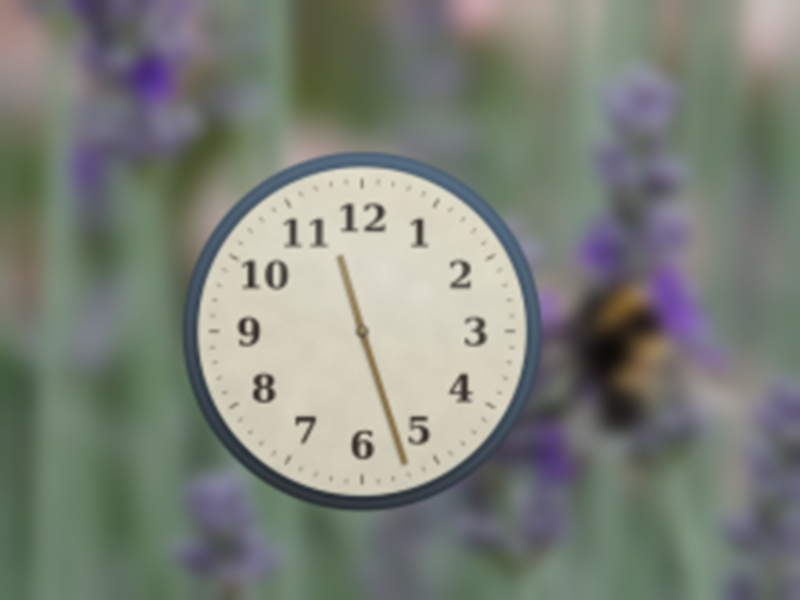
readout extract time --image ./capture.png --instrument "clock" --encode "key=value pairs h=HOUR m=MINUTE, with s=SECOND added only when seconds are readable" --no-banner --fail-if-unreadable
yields h=11 m=27
